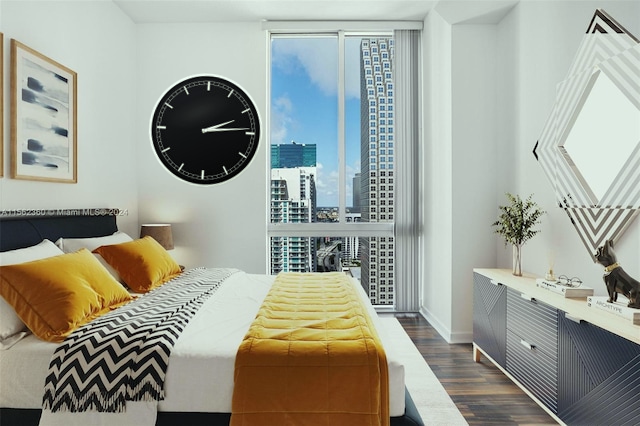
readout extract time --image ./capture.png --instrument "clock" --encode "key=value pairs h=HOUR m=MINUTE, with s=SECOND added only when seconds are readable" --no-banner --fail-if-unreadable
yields h=2 m=14
